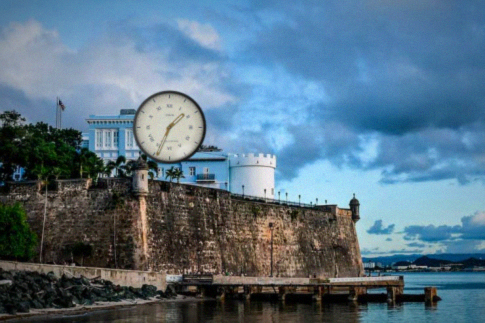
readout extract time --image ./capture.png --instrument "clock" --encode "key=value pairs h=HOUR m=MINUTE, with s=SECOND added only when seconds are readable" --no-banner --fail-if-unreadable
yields h=1 m=34
